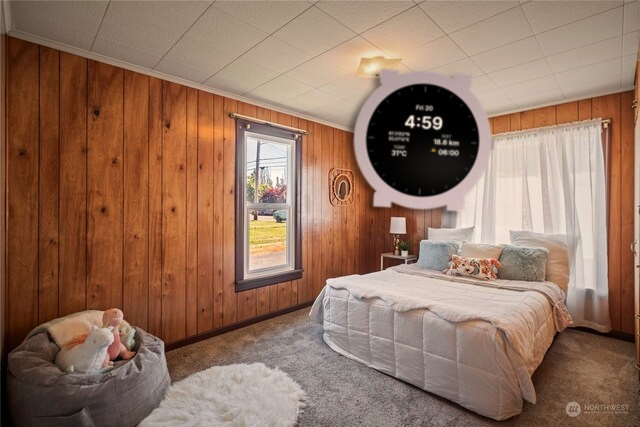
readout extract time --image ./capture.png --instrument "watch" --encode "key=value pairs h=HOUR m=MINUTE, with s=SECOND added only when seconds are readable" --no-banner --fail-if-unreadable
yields h=4 m=59
